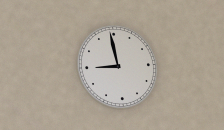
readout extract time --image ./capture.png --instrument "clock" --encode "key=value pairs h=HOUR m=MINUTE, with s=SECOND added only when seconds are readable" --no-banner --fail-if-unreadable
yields h=8 m=59
